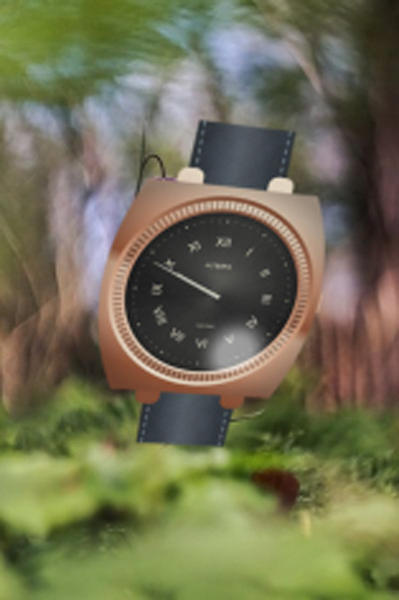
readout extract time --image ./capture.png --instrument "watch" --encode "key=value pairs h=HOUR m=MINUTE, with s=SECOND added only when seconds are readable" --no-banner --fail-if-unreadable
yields h=9 m=49
